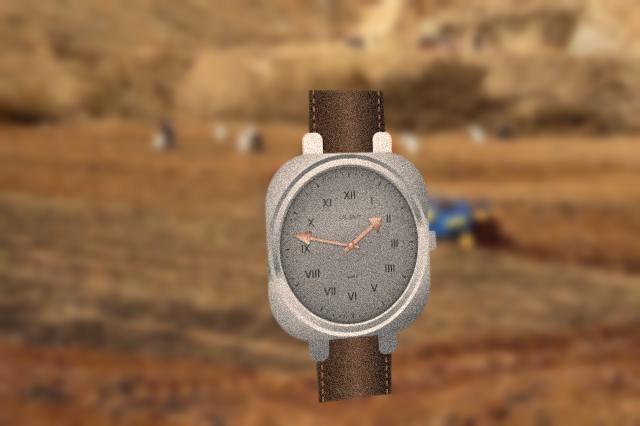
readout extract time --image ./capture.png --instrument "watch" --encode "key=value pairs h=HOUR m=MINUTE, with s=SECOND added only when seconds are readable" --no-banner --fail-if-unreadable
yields h=1 m=47
